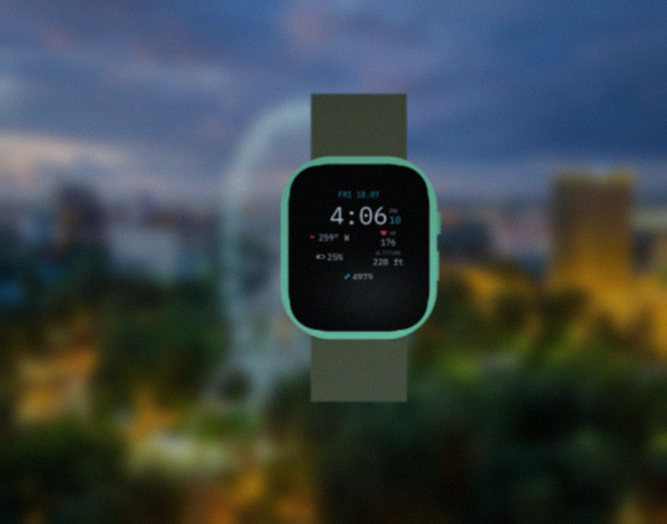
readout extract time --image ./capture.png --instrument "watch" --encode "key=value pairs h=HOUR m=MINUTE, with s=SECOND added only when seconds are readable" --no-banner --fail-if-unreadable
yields h=4 m=6
